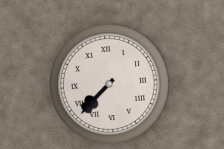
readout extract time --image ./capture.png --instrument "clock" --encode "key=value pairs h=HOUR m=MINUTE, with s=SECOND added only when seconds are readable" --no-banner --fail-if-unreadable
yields h=7 m=38
